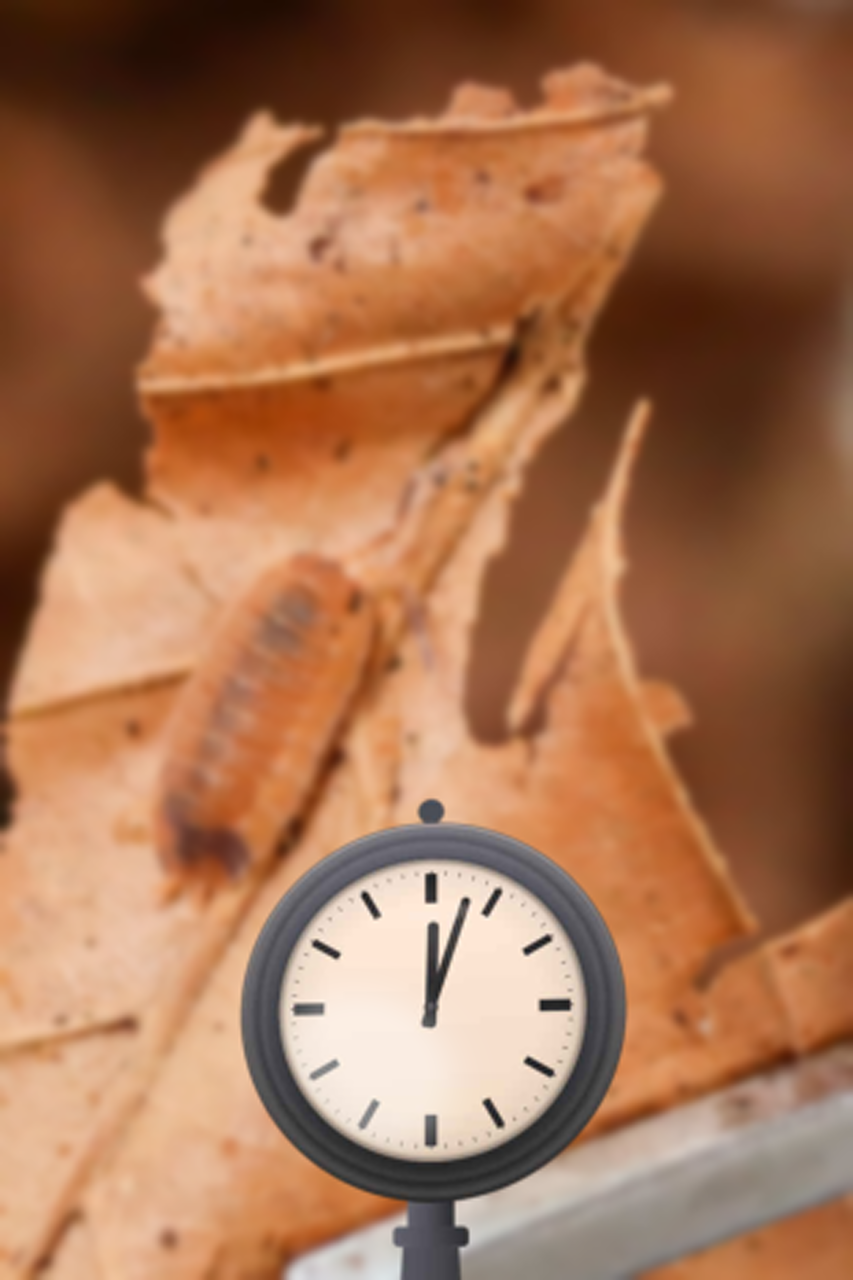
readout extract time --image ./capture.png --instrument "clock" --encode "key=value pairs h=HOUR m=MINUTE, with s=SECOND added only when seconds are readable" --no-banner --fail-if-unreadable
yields h=12 m=3
